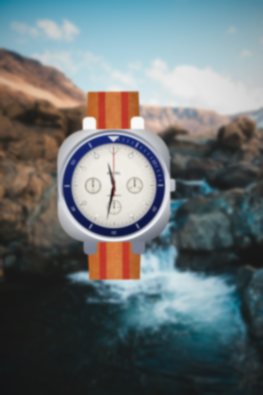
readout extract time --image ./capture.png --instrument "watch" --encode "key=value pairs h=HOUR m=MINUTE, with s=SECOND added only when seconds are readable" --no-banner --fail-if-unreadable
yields h=11 m=32
